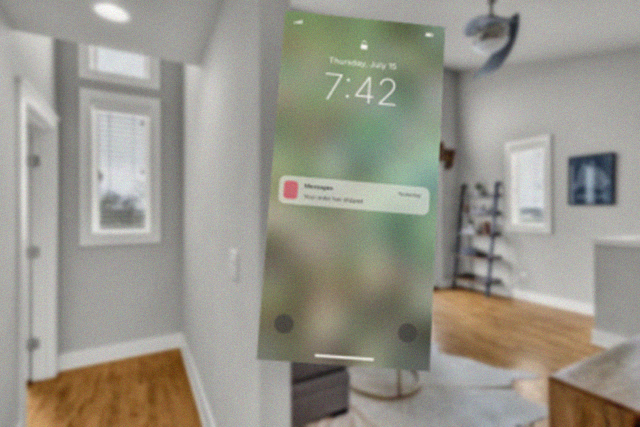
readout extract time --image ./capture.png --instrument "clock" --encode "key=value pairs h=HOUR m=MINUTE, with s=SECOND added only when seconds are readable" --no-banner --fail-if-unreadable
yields h=7 m=42
